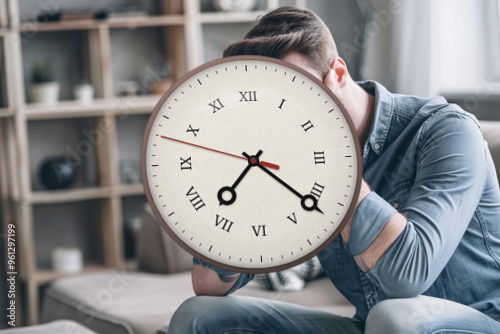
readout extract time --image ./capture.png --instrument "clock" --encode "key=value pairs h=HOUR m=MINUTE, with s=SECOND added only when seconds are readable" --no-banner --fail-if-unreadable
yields h=7 m=21 s=48
